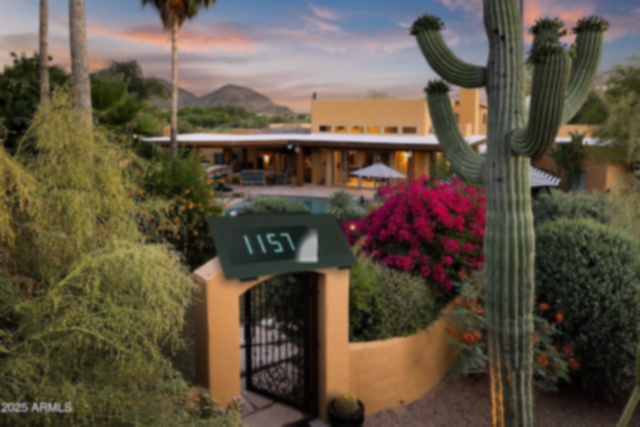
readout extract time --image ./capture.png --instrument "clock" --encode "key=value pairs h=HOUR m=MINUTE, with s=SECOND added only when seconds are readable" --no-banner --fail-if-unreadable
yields h=11 m=57
